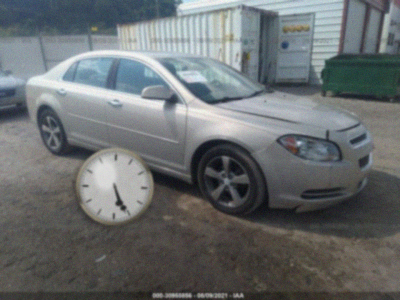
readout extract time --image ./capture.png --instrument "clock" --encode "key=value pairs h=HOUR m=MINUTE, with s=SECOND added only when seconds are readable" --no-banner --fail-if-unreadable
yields h=5 m=26
